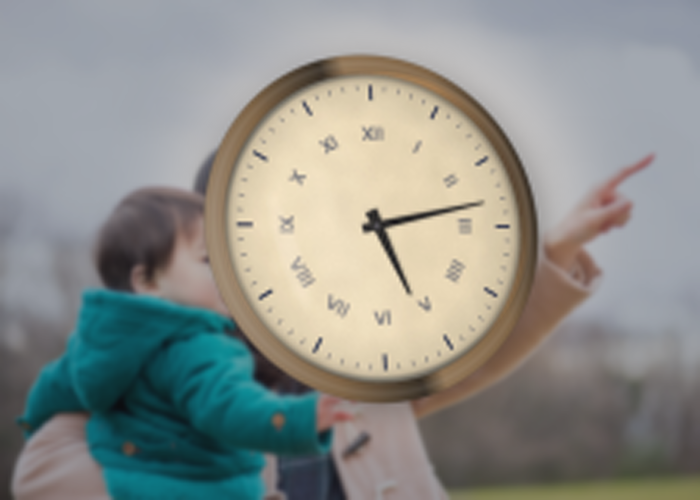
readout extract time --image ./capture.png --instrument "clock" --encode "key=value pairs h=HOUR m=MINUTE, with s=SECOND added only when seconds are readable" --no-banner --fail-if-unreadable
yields h=5 m=13
